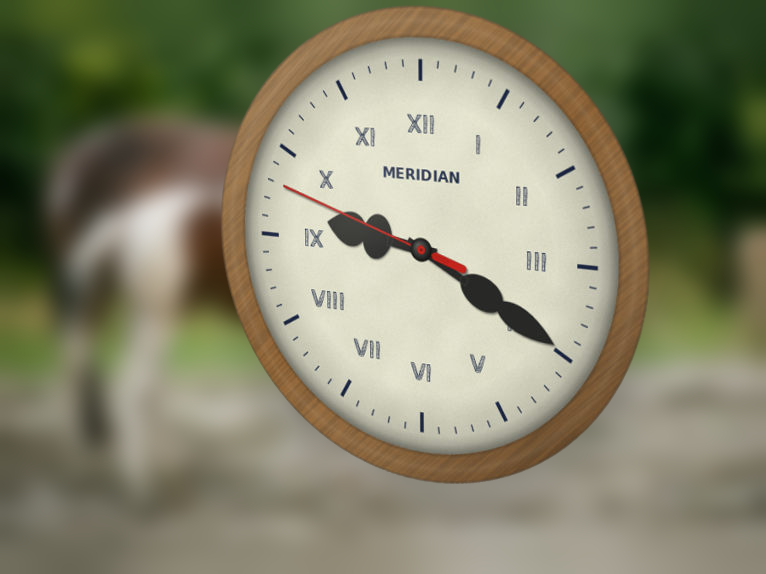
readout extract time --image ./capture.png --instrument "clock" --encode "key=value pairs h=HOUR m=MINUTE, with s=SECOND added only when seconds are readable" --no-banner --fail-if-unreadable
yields h=9 m=19 s=48
